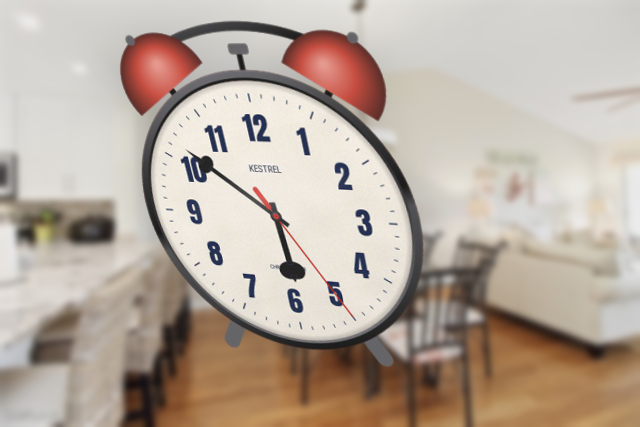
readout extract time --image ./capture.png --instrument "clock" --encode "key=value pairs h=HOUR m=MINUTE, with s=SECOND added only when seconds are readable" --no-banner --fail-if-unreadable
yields h=5 m=51 s=25
